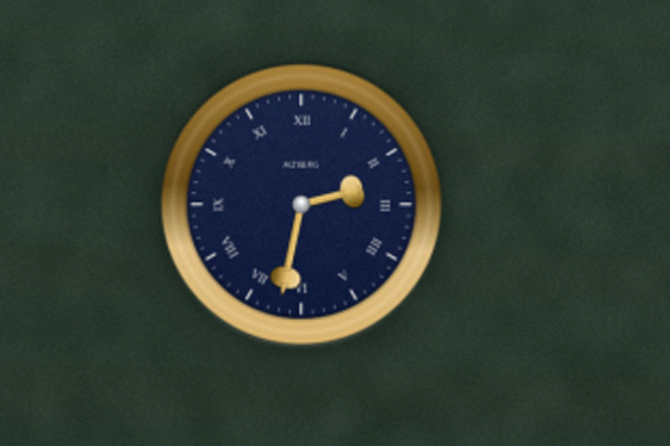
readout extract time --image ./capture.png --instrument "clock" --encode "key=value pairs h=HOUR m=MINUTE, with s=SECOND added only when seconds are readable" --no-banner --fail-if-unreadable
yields h=2 m=32
